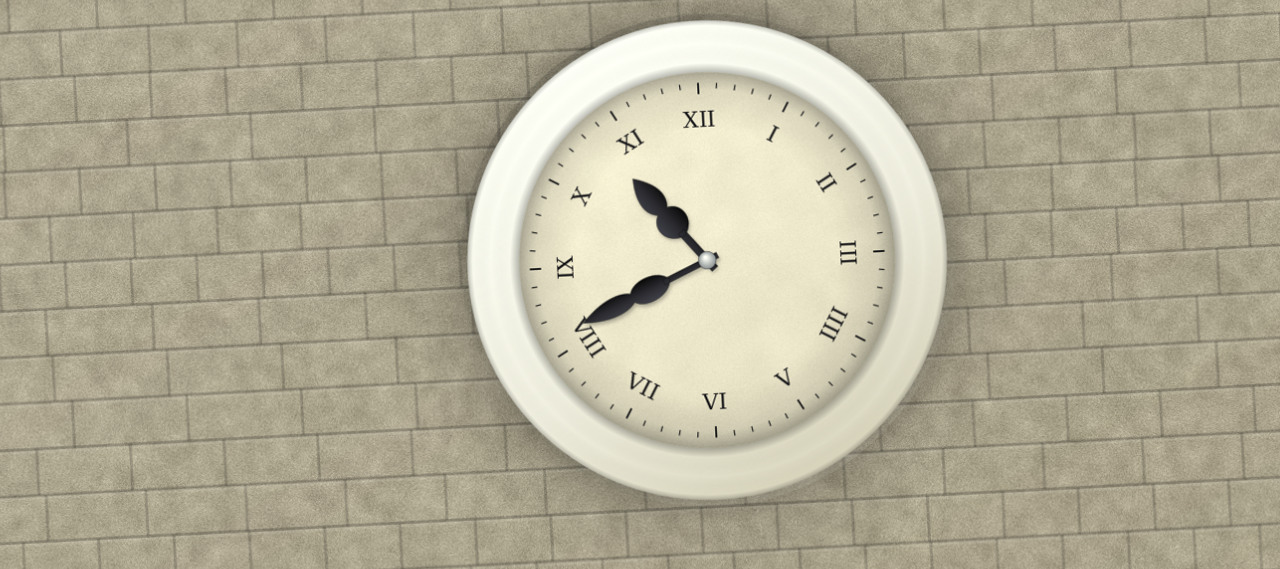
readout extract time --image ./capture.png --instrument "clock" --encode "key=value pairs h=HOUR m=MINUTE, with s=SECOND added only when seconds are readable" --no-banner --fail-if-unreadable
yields h=10 m=41
